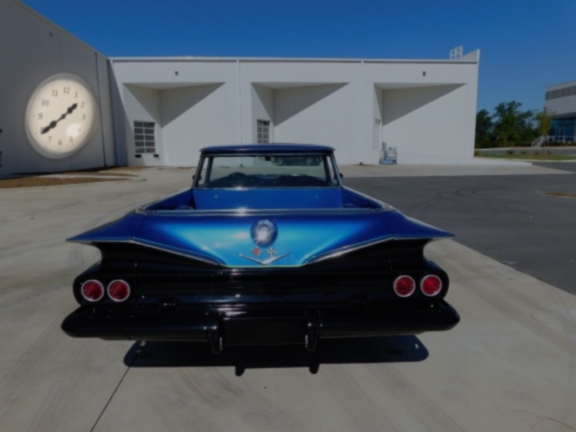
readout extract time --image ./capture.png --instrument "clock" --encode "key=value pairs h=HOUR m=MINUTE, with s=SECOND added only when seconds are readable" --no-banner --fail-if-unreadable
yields h=1 m=39
